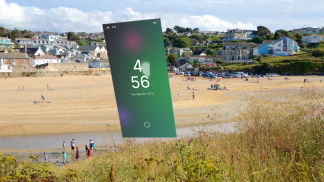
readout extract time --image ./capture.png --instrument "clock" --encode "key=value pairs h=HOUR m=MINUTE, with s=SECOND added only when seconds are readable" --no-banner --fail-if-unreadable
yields h=4 m=56
